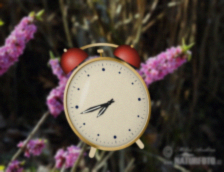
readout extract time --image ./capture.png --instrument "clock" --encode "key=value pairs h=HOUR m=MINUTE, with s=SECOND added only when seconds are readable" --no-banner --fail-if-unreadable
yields h=7 m=43
